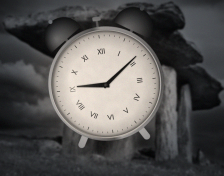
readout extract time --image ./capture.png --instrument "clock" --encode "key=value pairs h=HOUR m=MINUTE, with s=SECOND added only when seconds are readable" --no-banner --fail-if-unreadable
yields h=9 m=9
